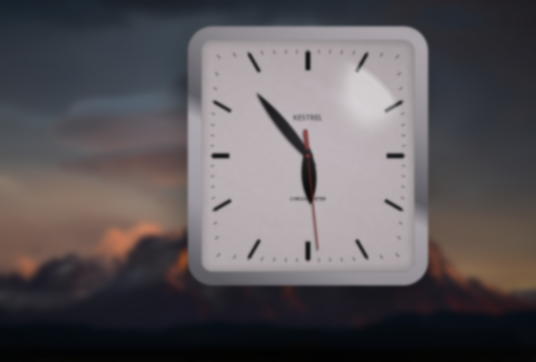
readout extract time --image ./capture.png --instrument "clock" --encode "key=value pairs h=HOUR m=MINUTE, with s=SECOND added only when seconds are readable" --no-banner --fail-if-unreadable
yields h=5 m=53 s=29
